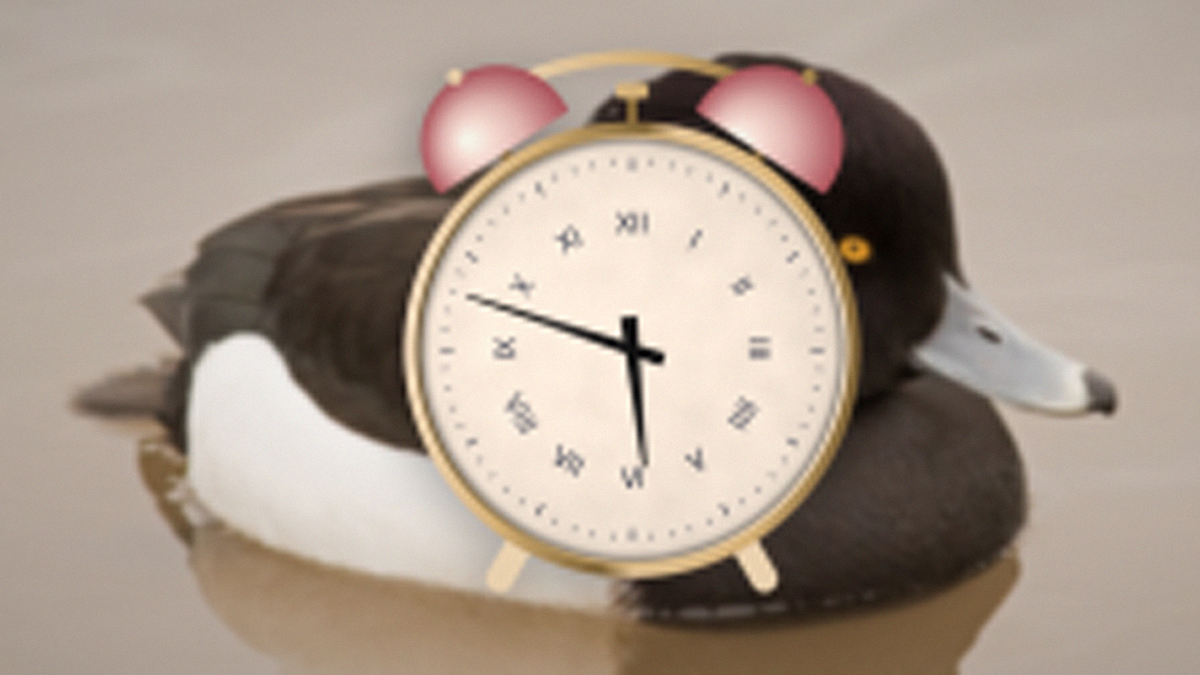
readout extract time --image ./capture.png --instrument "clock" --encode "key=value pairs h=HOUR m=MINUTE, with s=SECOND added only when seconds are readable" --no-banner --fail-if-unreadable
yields h=5 m=48
